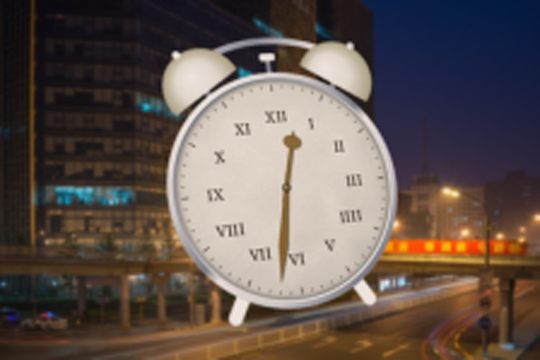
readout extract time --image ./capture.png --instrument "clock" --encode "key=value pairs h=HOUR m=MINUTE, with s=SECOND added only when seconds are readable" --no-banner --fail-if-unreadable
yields h=12 m=32
